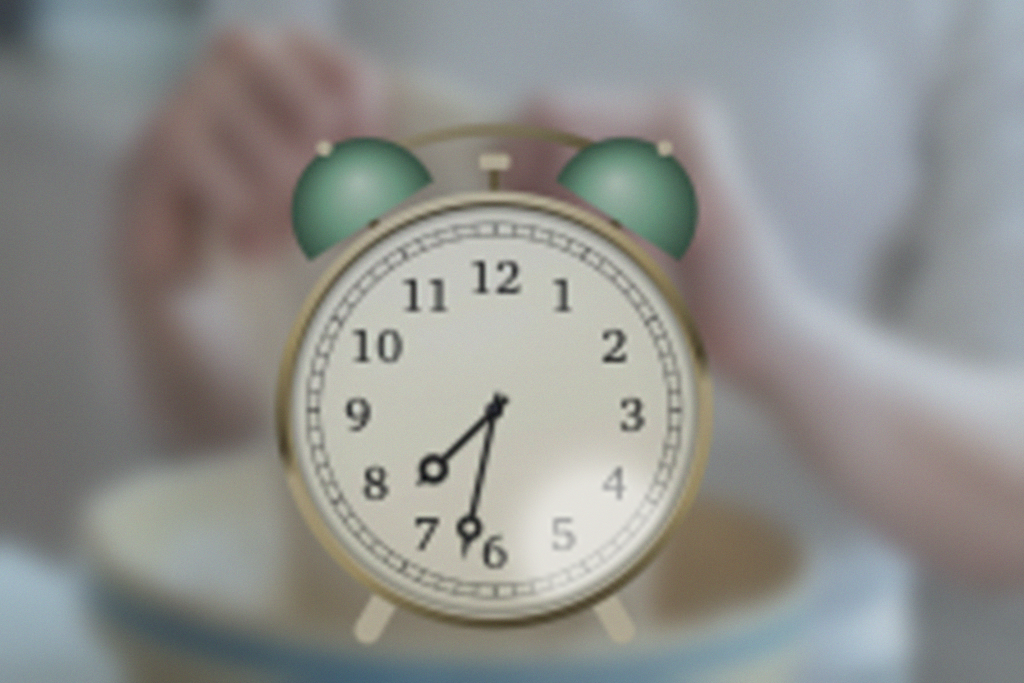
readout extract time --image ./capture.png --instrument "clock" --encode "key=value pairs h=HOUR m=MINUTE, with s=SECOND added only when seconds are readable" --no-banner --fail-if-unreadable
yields h=7 m=32
